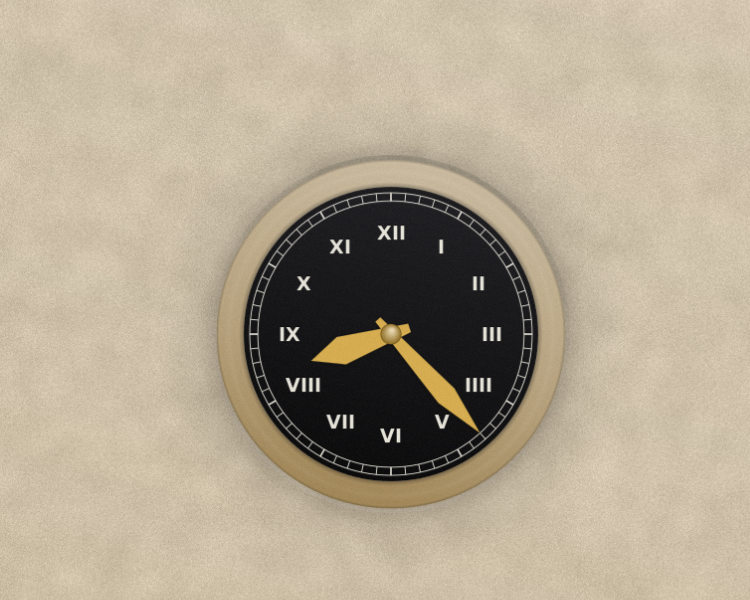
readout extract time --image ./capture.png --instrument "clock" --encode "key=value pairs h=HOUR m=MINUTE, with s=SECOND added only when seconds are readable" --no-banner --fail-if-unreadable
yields h=8 m=23
